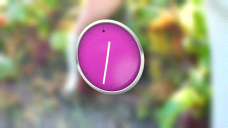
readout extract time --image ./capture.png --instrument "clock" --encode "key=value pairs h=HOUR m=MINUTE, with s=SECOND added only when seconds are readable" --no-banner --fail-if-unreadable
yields h=12 m=33
